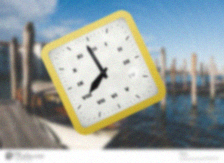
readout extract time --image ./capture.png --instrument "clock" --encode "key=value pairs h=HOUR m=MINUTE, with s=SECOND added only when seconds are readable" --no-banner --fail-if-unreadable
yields h=7 m=59
